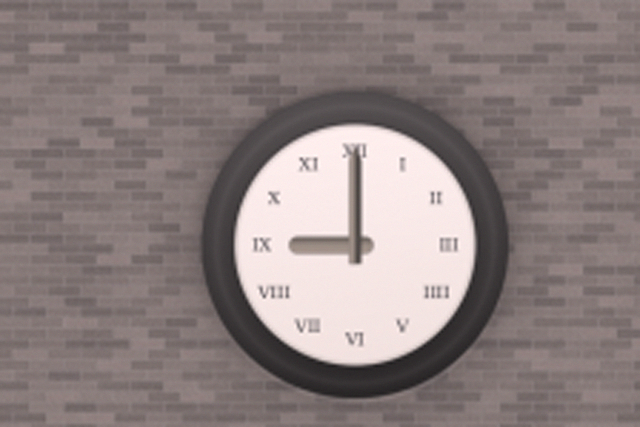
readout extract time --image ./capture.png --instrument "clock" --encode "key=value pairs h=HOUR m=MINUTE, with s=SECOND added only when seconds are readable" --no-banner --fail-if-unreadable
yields h=9 m=0
